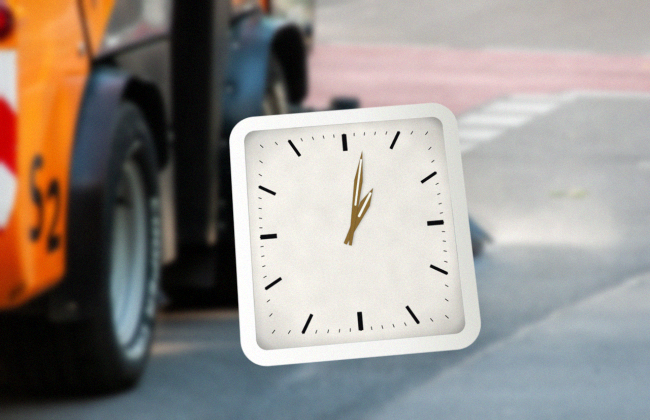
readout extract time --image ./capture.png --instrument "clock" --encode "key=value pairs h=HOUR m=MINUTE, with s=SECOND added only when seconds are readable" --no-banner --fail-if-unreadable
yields h=1 m=2
